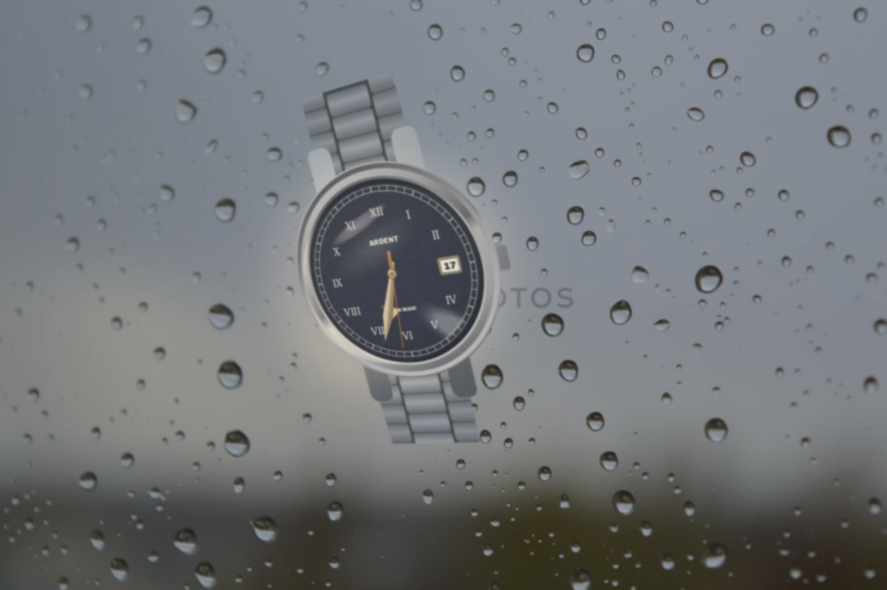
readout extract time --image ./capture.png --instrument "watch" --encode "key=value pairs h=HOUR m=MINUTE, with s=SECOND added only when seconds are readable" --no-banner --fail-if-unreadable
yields h=6 m=33 s=31
